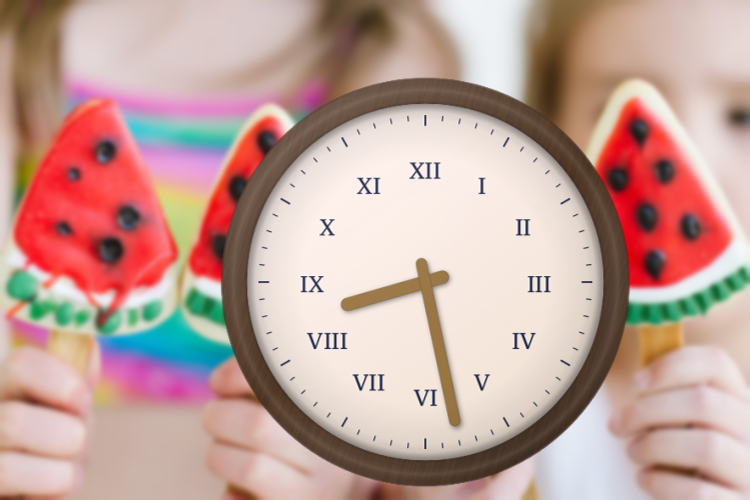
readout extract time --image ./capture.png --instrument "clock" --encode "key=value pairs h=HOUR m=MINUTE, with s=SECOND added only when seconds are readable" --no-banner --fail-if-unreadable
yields h=8 m=28
